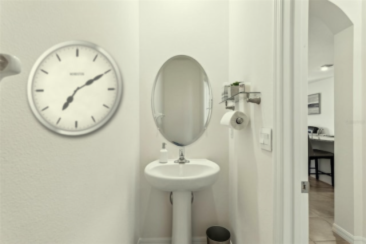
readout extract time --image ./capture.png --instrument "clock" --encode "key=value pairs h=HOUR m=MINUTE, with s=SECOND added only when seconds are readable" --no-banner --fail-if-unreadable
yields h=7 m=10
